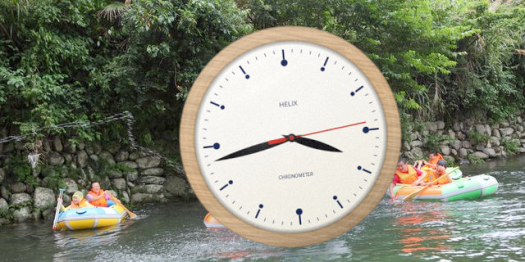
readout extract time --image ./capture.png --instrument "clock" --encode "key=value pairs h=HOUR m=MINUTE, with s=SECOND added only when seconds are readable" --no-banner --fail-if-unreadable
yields h=3 m=43 s=14
